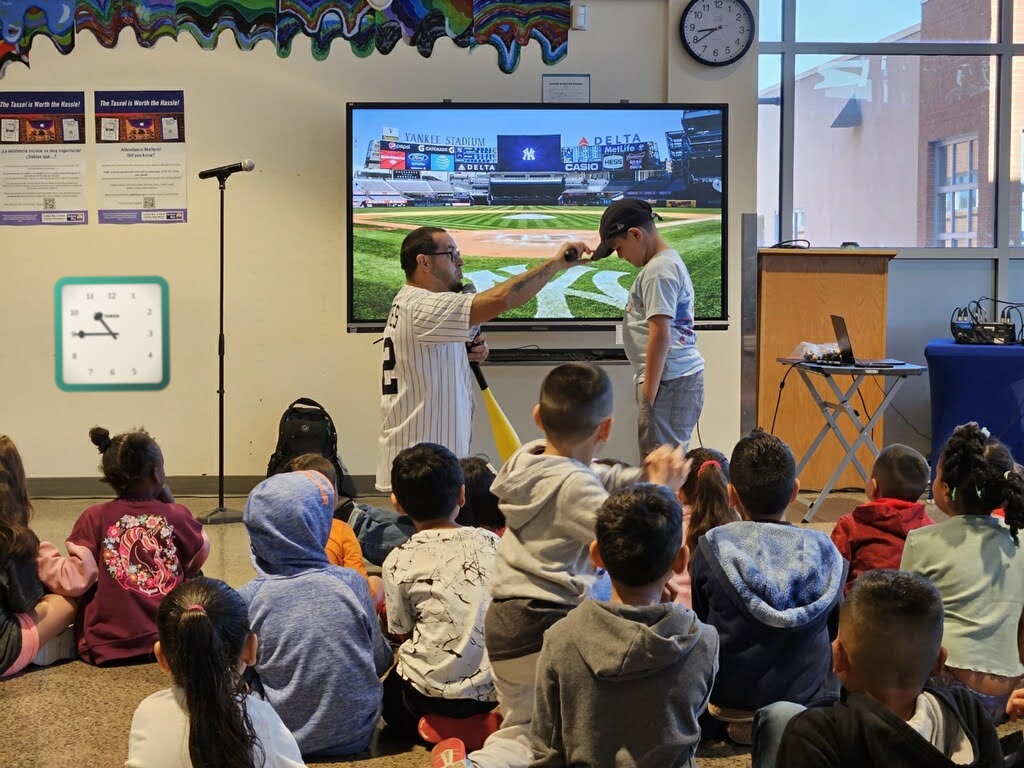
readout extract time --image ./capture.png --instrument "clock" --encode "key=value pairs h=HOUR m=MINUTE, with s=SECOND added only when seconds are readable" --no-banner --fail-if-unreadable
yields h=10 m=45
